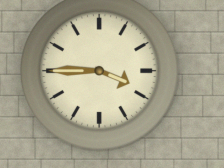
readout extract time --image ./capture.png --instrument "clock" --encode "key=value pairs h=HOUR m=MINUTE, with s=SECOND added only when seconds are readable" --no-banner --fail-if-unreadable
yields h=3 m=45
